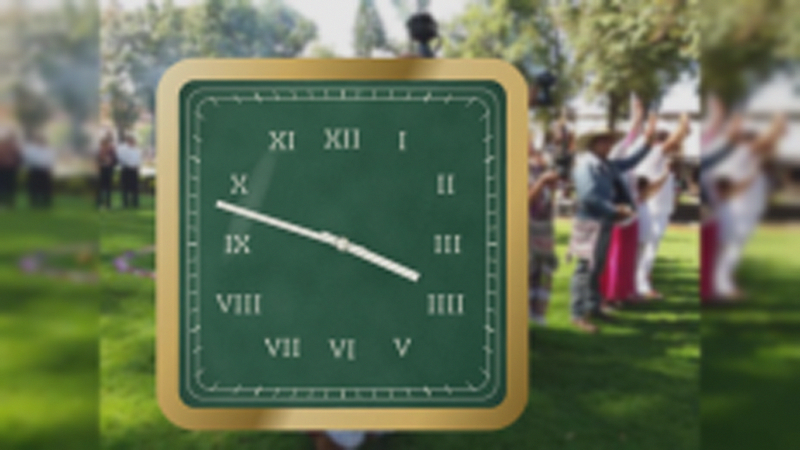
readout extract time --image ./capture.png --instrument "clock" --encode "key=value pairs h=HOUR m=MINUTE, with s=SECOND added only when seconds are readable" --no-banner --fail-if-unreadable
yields h=3 m=48
